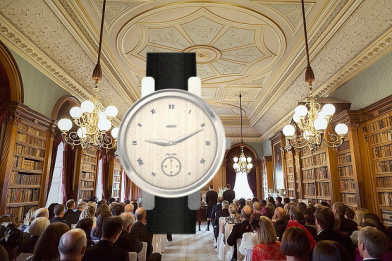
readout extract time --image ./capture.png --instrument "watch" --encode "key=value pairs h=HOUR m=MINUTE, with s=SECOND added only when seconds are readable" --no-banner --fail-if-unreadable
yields h=9 m=11
